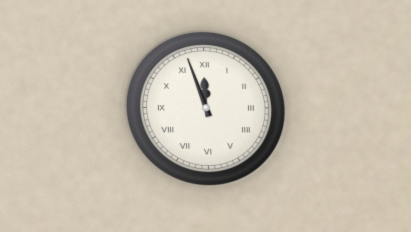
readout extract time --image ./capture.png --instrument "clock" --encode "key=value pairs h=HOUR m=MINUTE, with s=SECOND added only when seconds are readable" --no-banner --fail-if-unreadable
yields h=11 m=57
